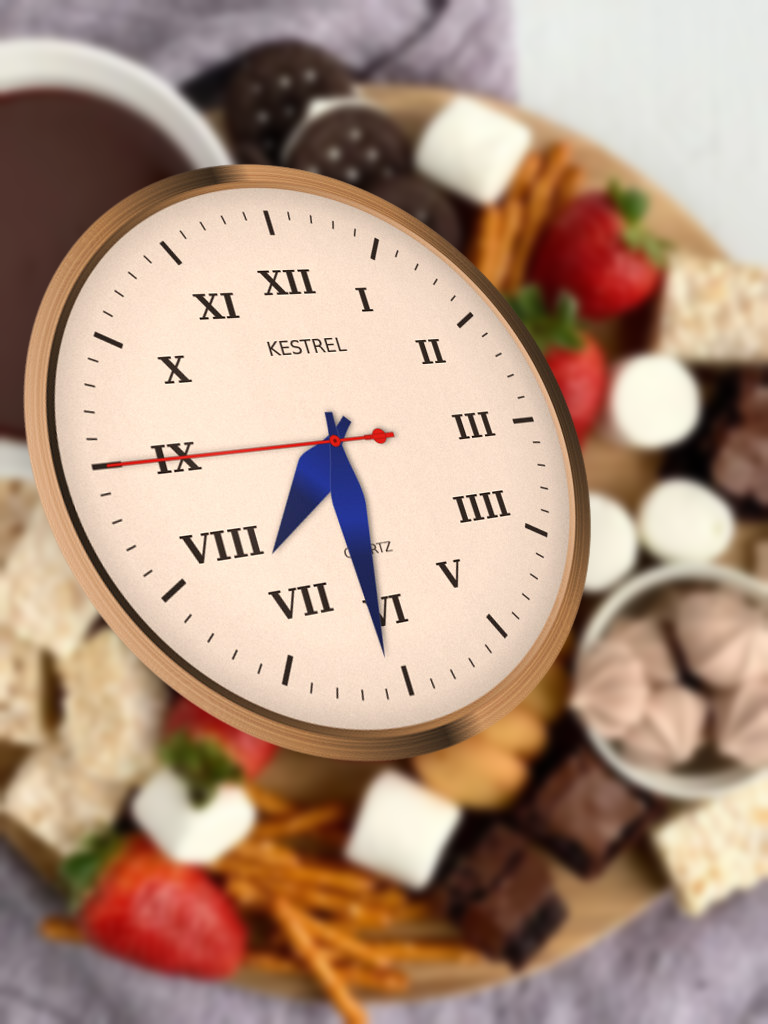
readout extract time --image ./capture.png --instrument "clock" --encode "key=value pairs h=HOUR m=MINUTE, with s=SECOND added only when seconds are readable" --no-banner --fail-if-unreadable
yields h=7 m=30 s=45
